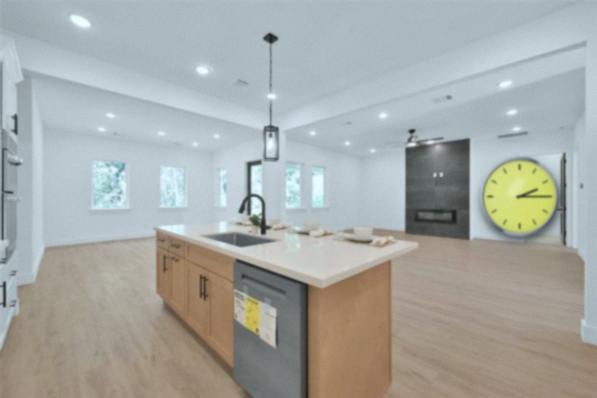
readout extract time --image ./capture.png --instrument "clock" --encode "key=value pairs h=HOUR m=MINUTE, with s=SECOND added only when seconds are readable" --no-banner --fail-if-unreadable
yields h=2 m=15
